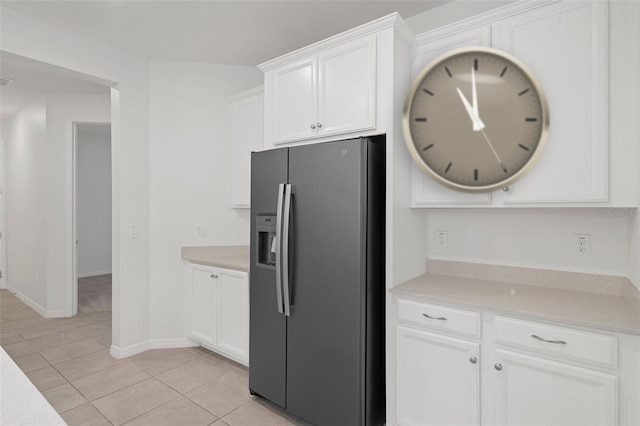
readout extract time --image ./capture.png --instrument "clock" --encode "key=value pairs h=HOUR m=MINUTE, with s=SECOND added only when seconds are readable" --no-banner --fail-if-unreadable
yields h=10 m=59 s=25
